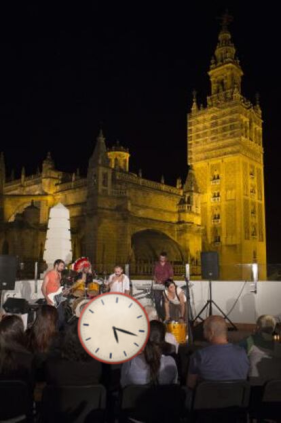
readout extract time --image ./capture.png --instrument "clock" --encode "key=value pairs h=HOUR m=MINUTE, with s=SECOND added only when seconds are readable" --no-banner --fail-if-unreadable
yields h=5 m=17
